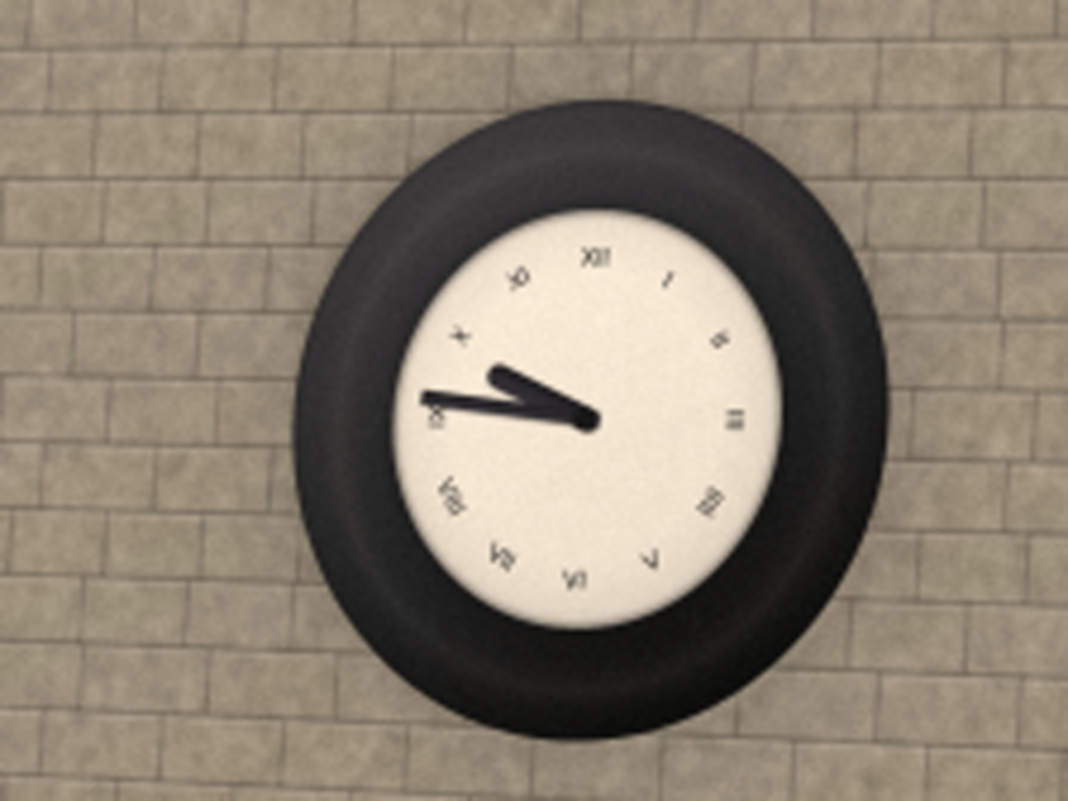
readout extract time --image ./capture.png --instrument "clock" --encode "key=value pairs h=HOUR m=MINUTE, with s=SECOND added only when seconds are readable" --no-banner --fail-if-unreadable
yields h=9 m=46
